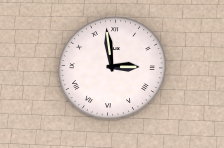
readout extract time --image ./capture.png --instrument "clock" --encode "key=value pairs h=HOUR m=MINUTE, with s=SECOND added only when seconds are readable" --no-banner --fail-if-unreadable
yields h=2 m=58
